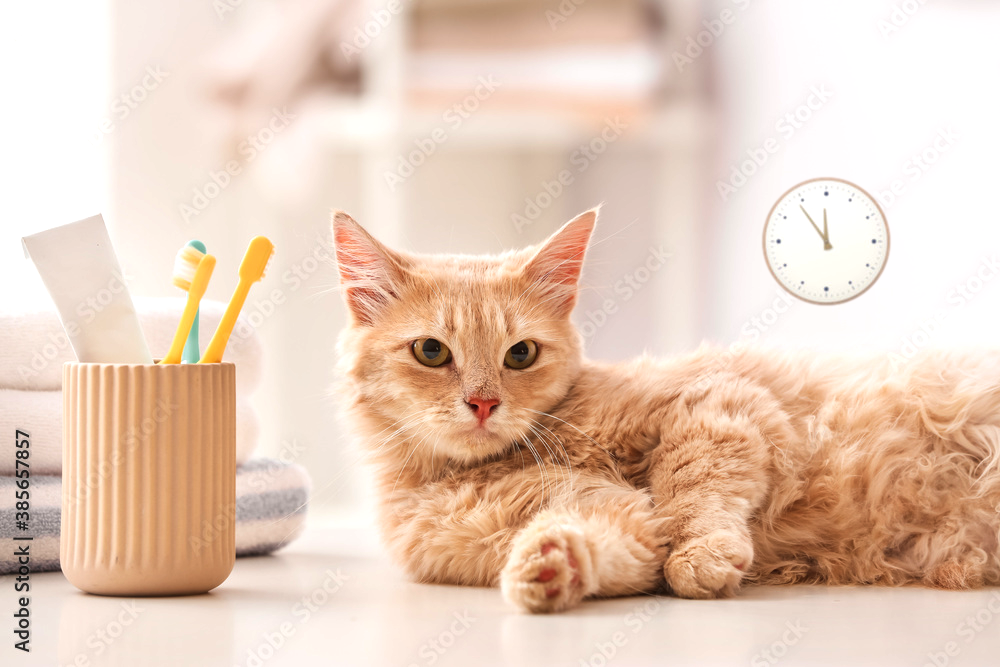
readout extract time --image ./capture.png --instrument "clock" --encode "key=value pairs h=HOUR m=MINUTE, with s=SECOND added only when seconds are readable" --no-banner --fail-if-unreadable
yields h=11 m=54
